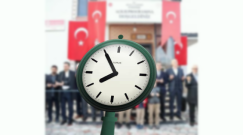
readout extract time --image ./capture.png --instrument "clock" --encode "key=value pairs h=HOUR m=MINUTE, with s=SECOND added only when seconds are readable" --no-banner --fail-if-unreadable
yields h=7 m=55
